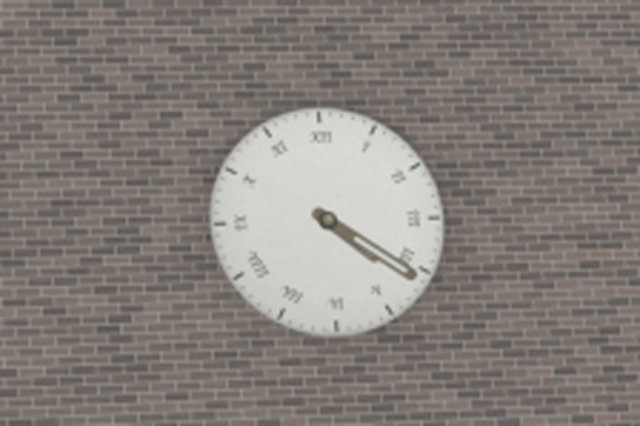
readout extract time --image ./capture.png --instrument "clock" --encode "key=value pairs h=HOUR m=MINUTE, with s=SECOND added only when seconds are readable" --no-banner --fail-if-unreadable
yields h=4 m=21
